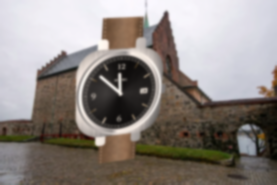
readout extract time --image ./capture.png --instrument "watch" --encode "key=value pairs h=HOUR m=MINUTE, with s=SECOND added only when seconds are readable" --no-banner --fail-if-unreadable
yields h=11 m=52
